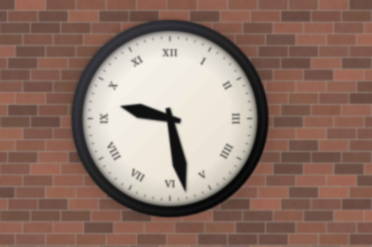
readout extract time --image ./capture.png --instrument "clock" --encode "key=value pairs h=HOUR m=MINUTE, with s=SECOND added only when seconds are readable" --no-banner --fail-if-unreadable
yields h=9 m=28
